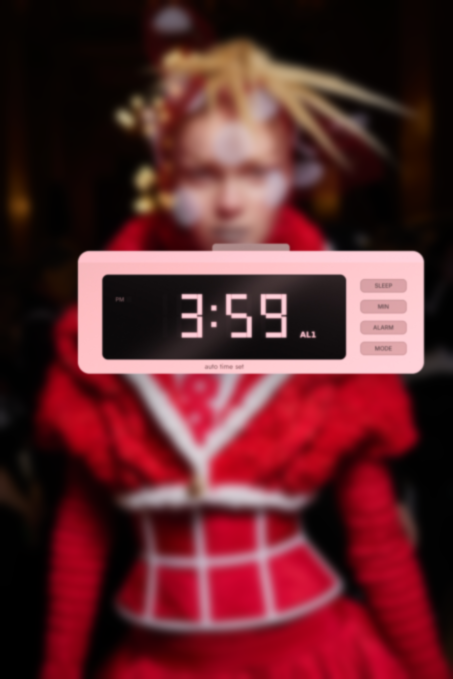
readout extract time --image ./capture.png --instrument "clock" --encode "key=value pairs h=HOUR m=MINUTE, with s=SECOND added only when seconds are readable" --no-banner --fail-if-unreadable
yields h=3 m=59
